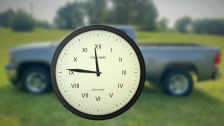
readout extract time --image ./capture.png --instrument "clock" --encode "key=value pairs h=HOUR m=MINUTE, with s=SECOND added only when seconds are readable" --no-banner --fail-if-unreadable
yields h=11 m=46
